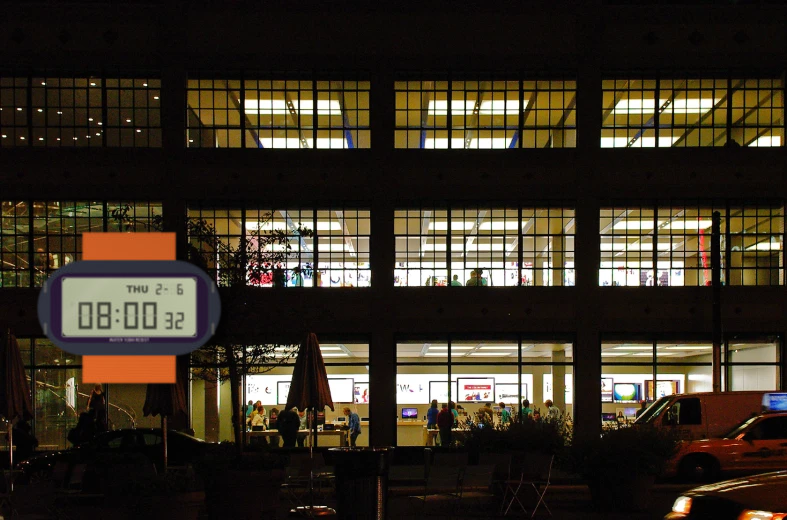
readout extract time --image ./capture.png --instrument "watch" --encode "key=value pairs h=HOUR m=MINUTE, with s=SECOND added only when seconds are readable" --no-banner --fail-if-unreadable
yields h=8 m=0 s=32
